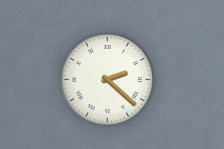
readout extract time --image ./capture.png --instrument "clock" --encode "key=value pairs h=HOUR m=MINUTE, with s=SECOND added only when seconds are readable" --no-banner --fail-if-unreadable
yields h=2 m=22
